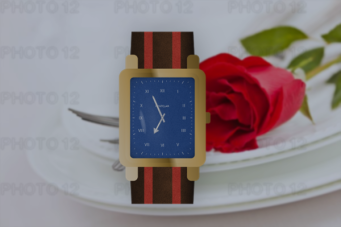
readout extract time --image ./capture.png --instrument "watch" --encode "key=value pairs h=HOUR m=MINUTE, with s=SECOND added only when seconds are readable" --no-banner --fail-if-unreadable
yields h=6 m=56
